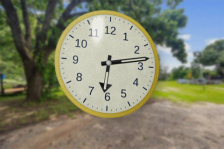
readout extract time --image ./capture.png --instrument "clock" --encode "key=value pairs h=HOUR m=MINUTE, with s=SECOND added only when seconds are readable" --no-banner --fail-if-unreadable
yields h=6 m=13
